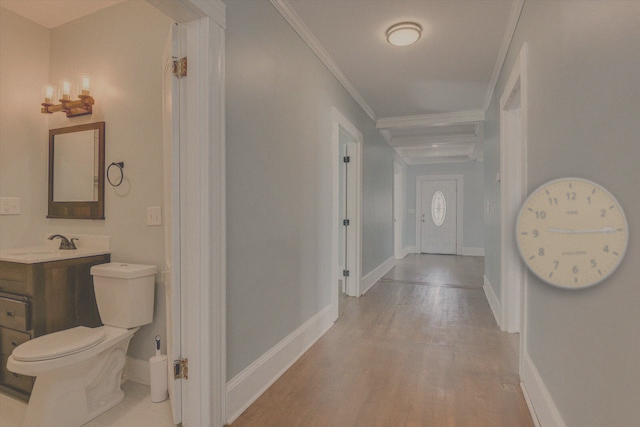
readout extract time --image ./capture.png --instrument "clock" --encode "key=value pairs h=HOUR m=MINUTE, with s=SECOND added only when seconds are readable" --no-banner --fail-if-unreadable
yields h=9 m=15
